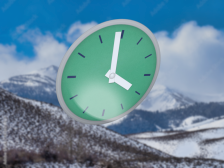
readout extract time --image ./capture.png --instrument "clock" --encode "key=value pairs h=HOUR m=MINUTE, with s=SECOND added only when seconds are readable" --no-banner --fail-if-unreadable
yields h=3 m=59
